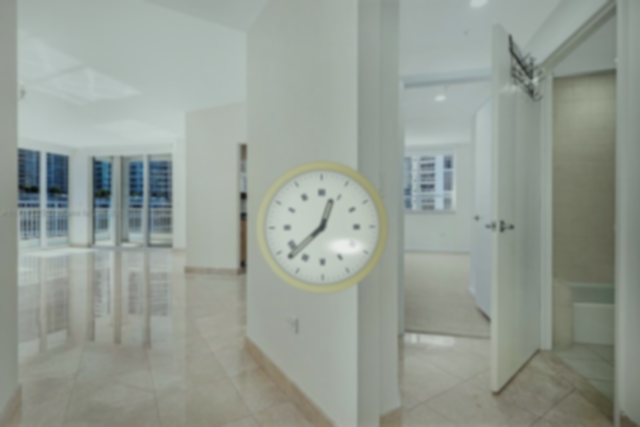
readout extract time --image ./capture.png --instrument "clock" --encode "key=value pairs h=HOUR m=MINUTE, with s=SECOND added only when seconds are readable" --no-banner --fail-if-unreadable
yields h=12 m=38
